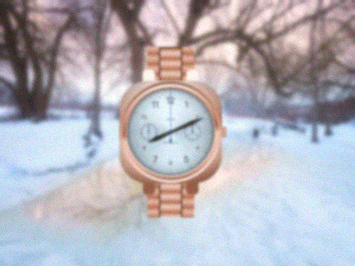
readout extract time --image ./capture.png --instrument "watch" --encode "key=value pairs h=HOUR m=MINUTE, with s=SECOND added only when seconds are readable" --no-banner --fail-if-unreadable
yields h=8 m=11
